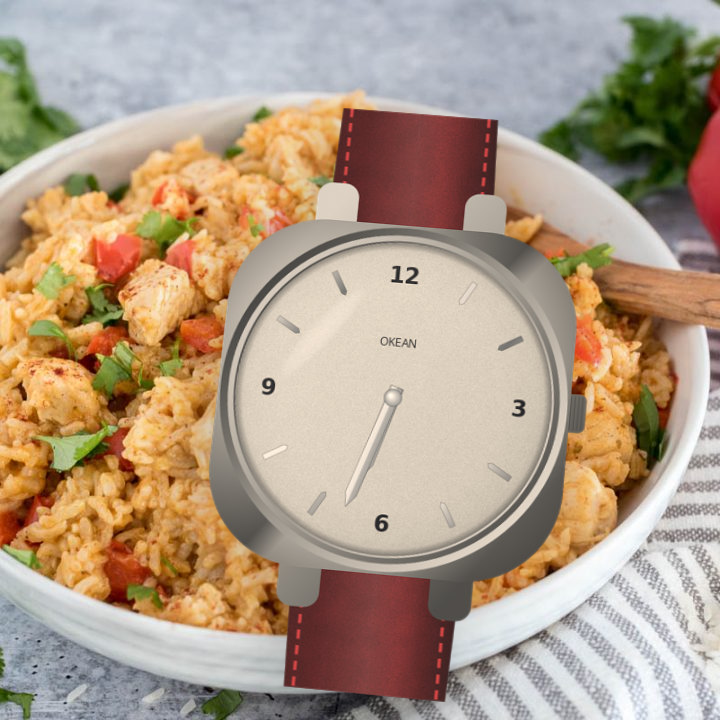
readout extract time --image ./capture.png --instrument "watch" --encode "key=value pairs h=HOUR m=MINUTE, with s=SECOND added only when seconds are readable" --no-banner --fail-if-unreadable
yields h=6 m=33
